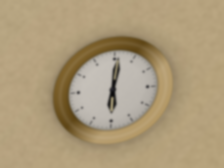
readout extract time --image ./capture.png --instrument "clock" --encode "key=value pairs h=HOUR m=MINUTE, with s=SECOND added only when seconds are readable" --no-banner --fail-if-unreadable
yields h=6 m=1
